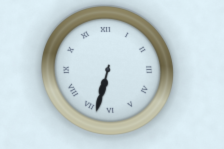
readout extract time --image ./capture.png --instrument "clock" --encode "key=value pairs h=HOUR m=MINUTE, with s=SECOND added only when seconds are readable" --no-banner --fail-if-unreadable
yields h=6 m=33
